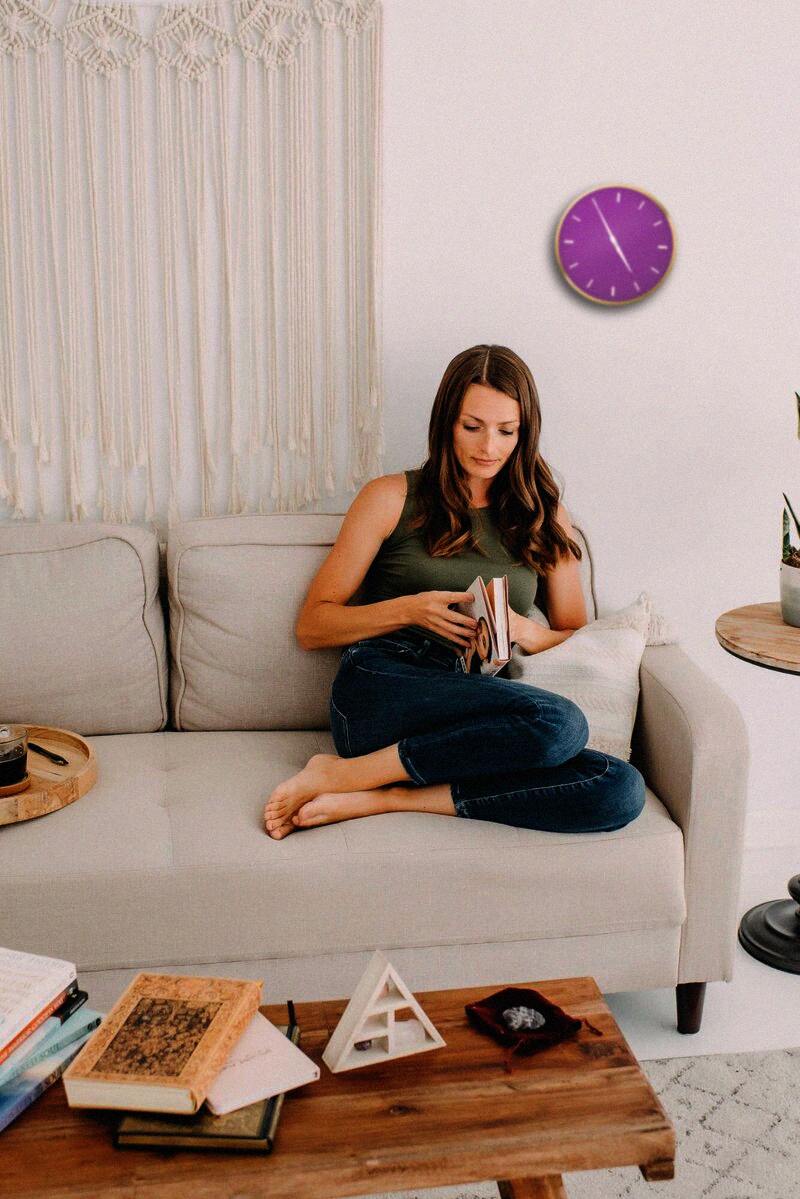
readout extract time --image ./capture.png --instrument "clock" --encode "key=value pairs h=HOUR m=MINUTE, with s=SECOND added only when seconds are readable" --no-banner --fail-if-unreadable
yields h=4 m=55
